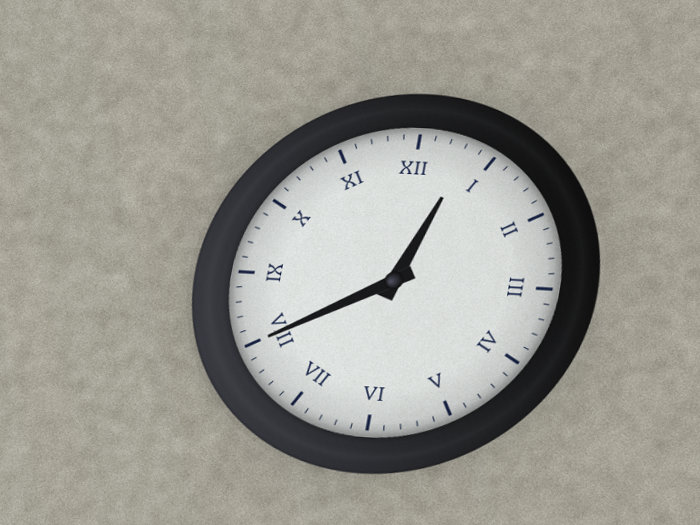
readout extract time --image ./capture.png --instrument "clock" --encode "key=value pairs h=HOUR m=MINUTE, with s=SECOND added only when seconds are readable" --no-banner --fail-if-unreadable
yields h=12 m=40
